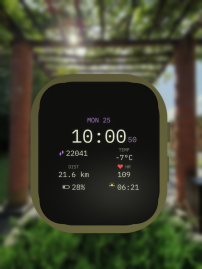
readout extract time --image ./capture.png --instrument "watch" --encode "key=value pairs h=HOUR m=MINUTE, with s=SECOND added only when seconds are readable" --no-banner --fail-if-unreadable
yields h=10 m=0 s=50
